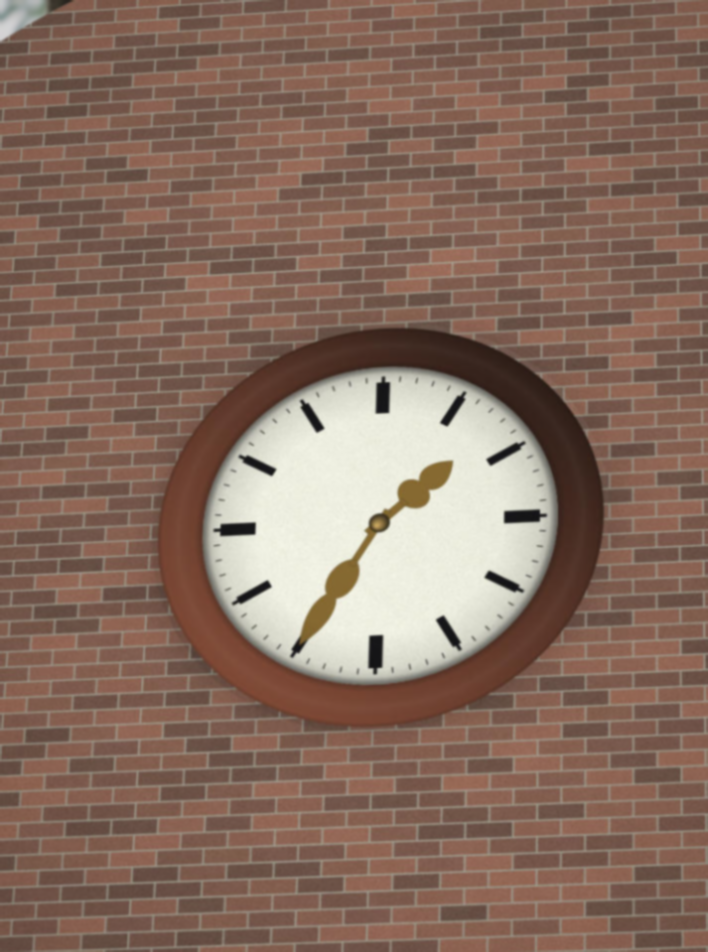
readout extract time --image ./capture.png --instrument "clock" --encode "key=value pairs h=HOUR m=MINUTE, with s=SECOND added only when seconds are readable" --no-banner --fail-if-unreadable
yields h=1 m=35
